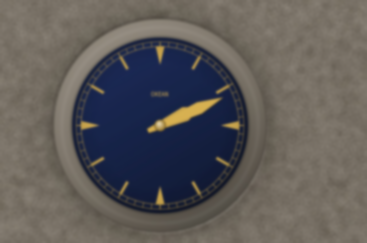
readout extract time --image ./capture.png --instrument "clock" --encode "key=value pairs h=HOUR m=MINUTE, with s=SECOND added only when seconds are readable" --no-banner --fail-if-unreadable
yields h=2 m=11
